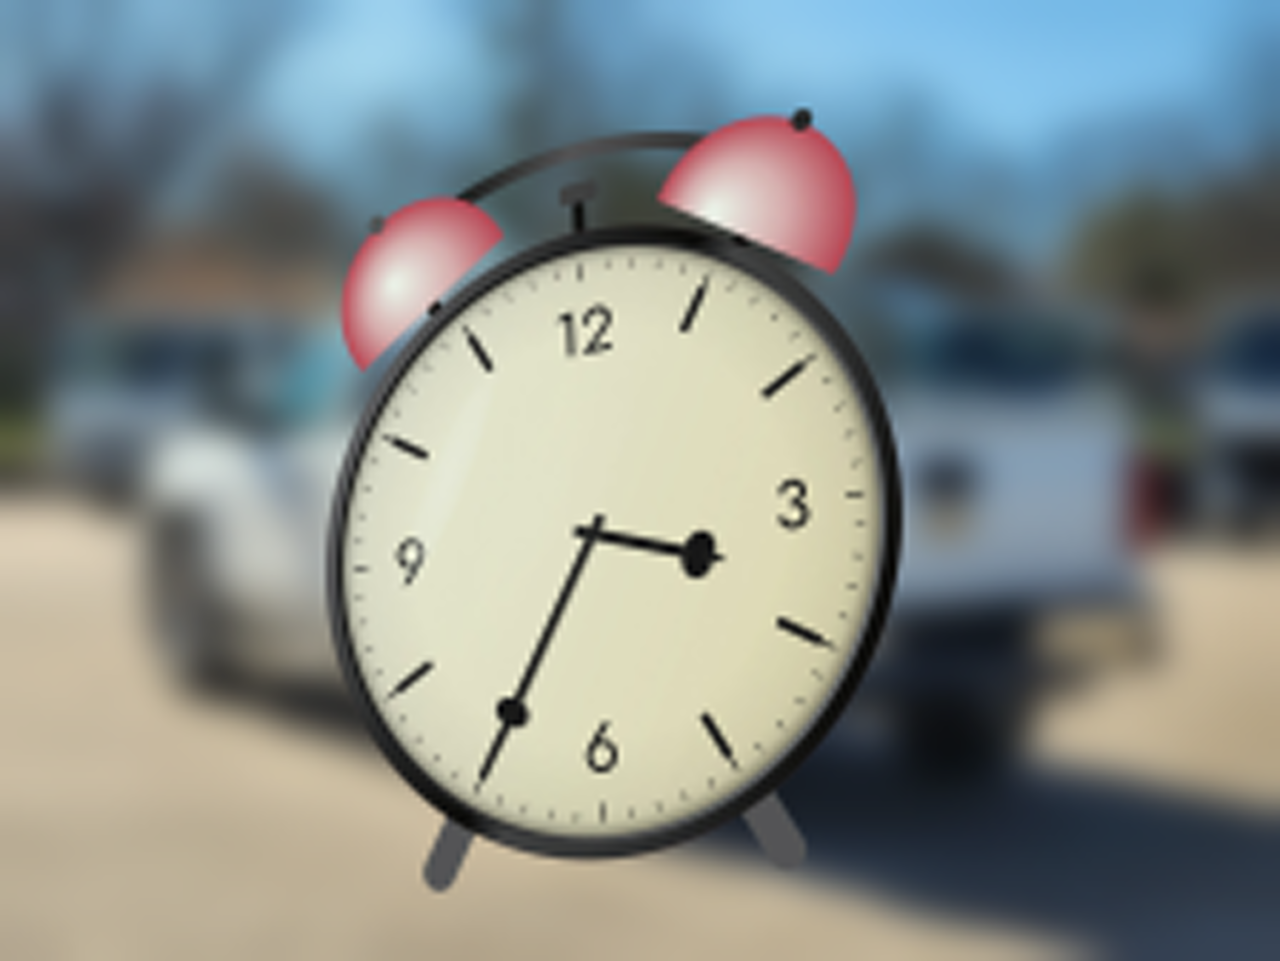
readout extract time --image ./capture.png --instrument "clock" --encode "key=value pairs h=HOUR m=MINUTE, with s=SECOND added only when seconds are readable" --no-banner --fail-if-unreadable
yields h=3 m=35
